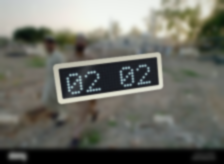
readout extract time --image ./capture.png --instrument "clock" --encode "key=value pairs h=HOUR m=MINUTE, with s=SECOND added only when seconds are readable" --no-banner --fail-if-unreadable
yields h=2 m=2
